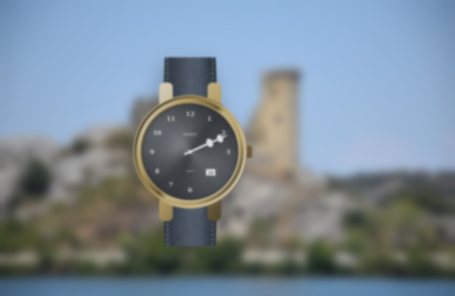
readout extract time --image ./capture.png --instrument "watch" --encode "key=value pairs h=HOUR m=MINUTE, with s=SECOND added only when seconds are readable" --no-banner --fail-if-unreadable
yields h=2 m=11
